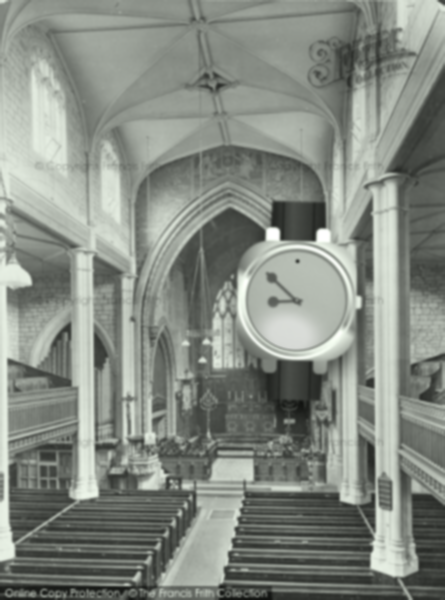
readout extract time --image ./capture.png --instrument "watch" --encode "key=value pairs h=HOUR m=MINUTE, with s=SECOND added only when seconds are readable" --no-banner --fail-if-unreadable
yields h=8 m=52
